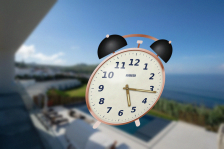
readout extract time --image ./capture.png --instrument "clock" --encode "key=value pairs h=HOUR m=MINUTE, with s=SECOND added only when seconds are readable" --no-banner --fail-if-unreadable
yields h=5 m=16
